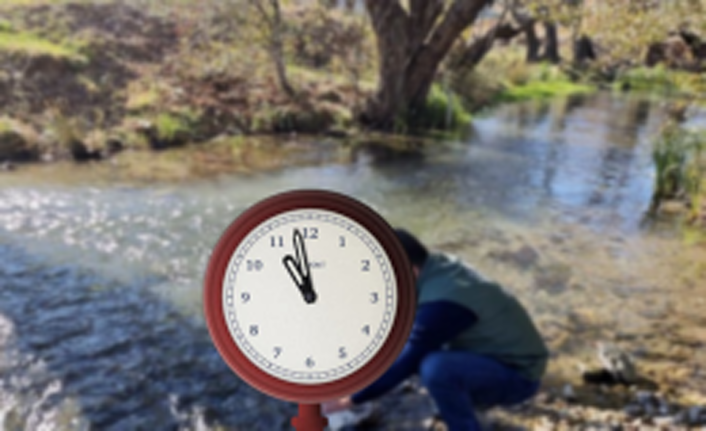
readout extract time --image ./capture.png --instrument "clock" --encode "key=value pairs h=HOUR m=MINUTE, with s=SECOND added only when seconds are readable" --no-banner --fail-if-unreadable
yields h=10 m=58
